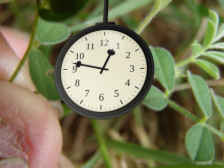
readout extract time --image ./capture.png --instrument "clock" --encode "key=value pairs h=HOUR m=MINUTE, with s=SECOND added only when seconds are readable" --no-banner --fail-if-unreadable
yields h=12 m=47
